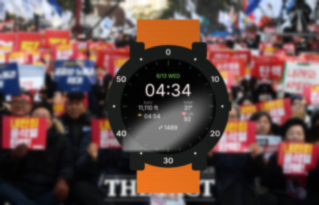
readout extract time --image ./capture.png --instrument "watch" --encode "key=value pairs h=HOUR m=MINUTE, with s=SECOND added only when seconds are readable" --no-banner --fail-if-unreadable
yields h=4 m=34
